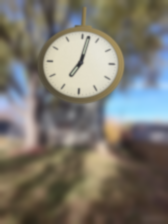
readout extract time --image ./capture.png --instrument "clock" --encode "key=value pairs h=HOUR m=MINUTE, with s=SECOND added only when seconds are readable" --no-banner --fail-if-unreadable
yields h=7 m=2
